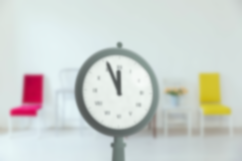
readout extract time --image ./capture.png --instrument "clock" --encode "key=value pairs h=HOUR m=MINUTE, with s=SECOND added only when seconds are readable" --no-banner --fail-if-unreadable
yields h=11 m=56
